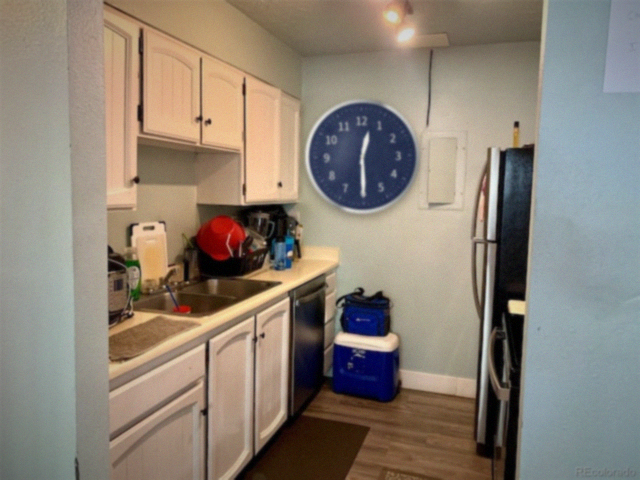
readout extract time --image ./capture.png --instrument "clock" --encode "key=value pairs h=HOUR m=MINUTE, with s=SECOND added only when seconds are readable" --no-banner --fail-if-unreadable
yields h=12 m=30
